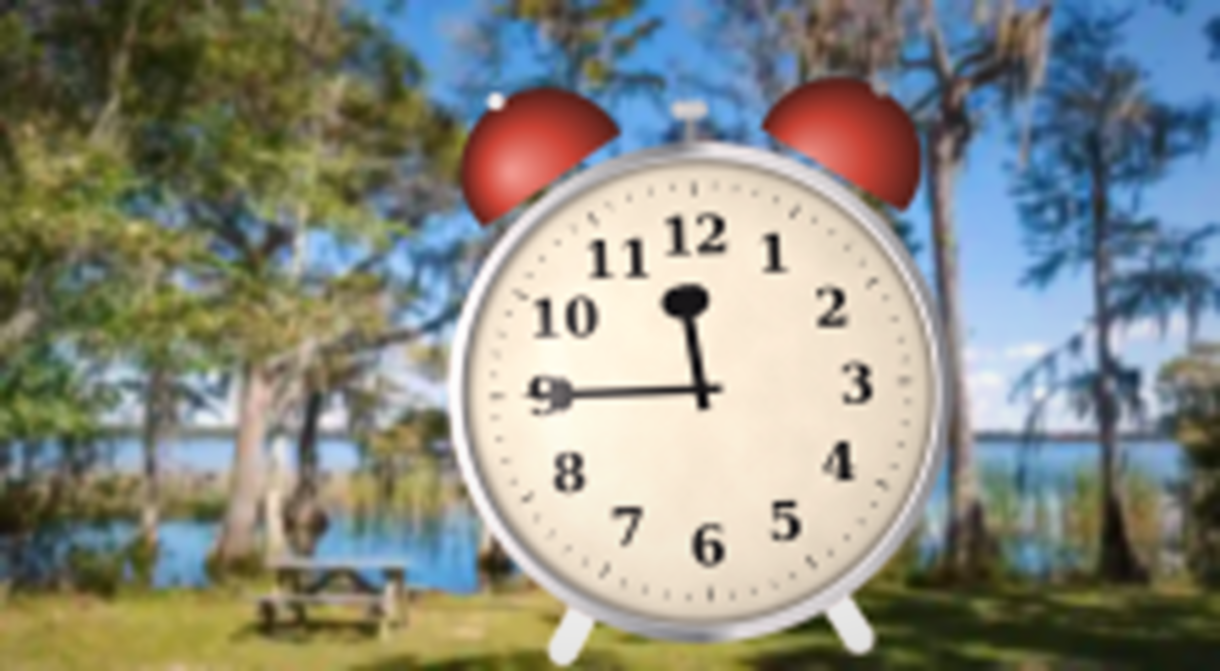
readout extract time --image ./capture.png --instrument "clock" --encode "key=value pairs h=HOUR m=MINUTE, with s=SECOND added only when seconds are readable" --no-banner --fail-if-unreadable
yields h=11 m=45
